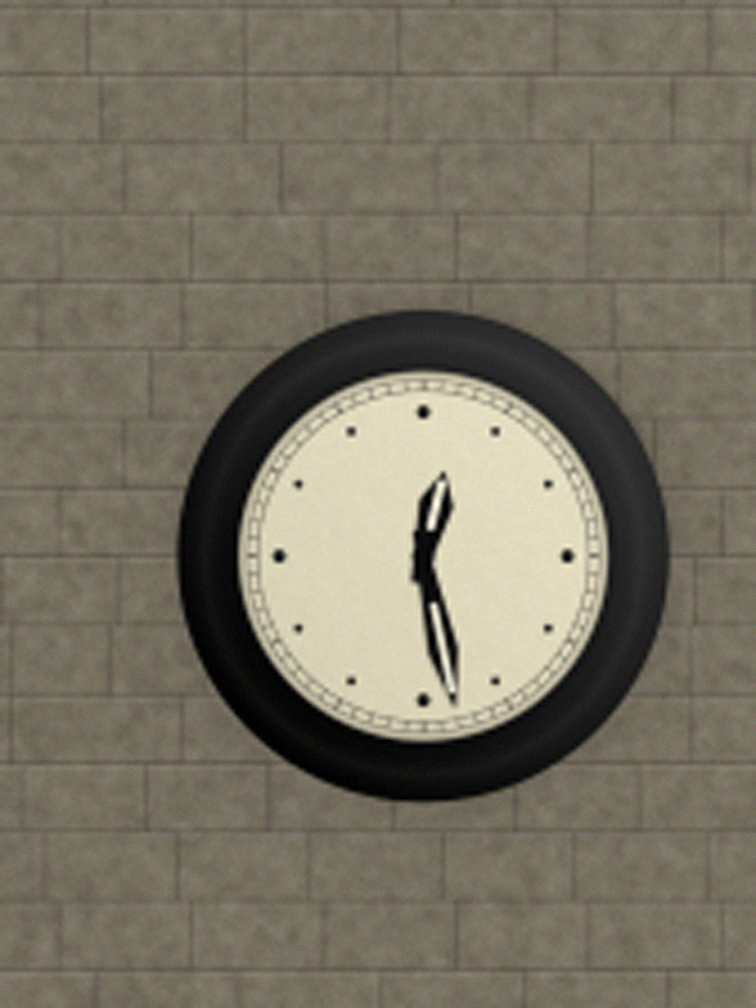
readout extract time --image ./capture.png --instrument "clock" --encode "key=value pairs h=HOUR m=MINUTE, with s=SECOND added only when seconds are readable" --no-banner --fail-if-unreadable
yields h=12 m=28
